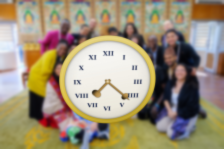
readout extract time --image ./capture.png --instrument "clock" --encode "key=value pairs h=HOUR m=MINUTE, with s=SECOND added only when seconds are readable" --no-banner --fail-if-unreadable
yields h=7 m=22
